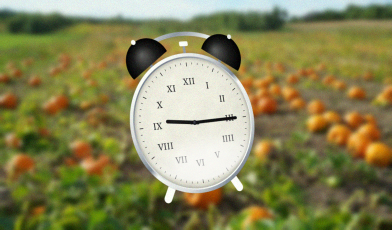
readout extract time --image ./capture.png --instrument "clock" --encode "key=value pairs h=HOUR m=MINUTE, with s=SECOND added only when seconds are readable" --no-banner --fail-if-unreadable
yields h=9 m=15
